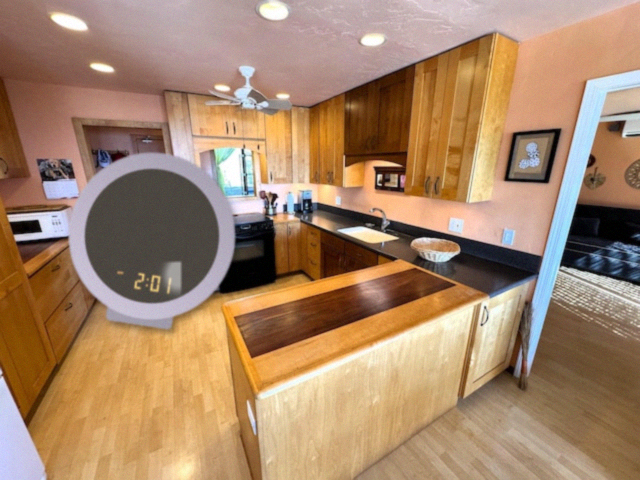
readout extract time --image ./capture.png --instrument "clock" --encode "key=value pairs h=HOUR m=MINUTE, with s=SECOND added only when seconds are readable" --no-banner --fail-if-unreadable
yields h=2 m=1
